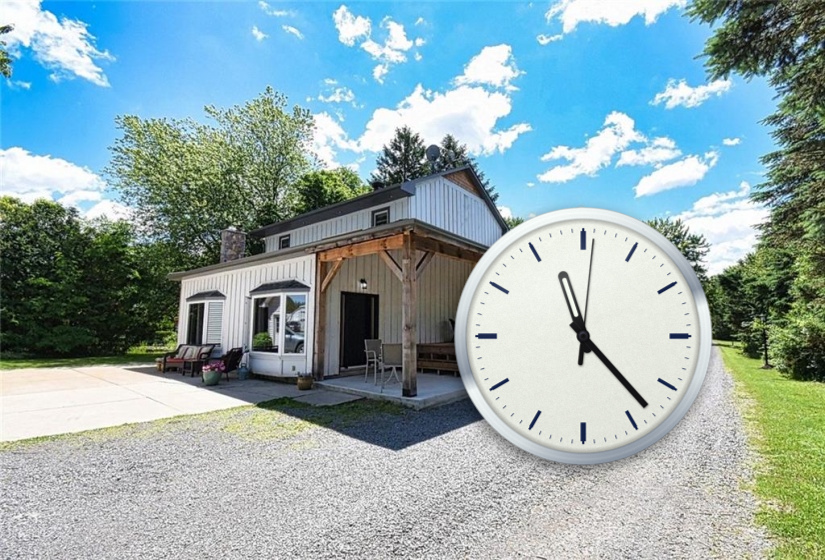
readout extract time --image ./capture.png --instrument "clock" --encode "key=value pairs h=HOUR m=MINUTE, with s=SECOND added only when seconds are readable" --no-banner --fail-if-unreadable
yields h=11 m=23 s=1
